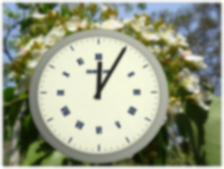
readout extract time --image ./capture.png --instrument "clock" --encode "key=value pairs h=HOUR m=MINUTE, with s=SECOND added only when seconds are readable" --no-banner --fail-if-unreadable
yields h=12 m=5
